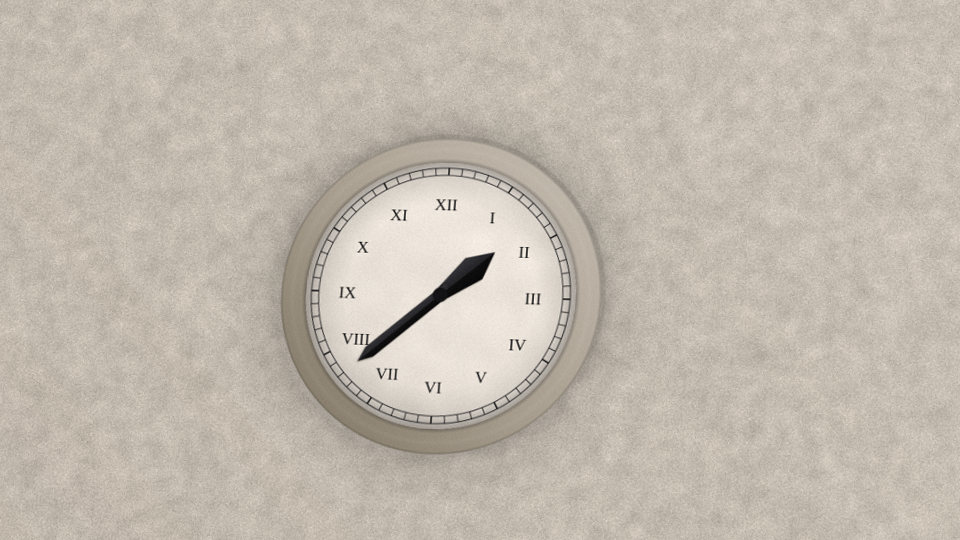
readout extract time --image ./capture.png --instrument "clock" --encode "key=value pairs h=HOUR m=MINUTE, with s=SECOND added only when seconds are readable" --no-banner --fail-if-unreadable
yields h=1 m=38
